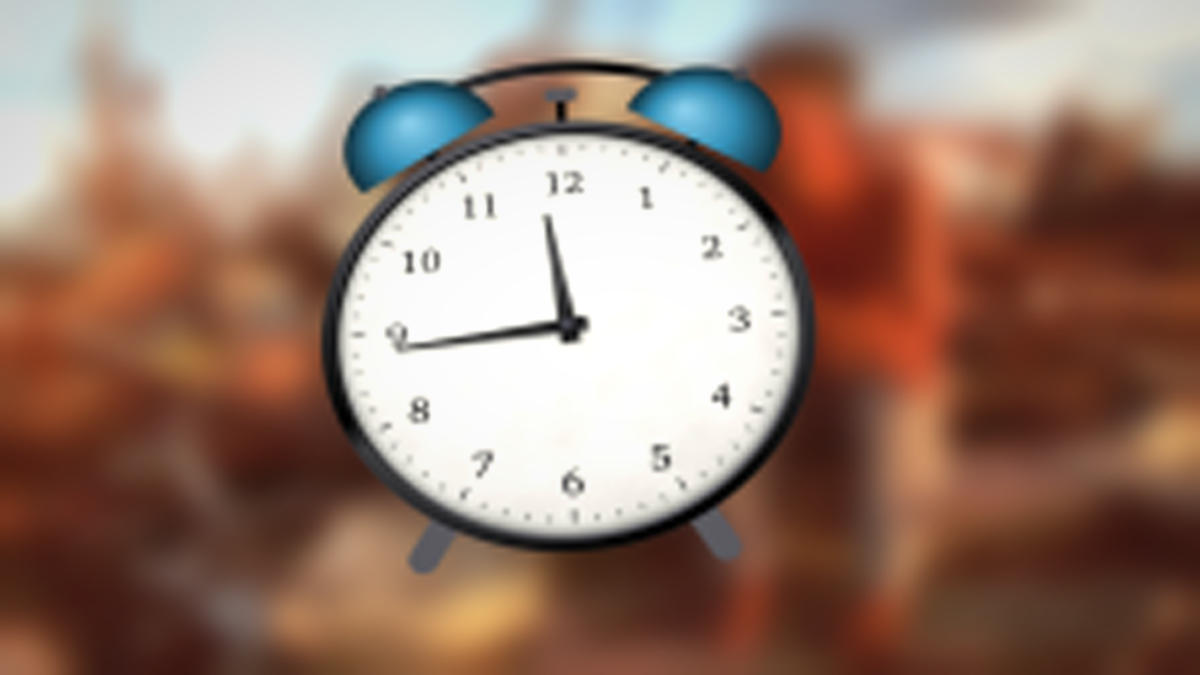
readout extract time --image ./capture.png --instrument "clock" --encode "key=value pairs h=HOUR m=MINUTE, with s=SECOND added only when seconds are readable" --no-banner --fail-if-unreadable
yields h=11 m=44
